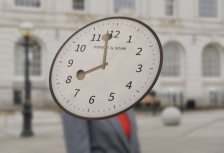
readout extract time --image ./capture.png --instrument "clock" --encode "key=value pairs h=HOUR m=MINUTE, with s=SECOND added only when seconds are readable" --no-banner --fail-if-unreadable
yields h=7 m=58
